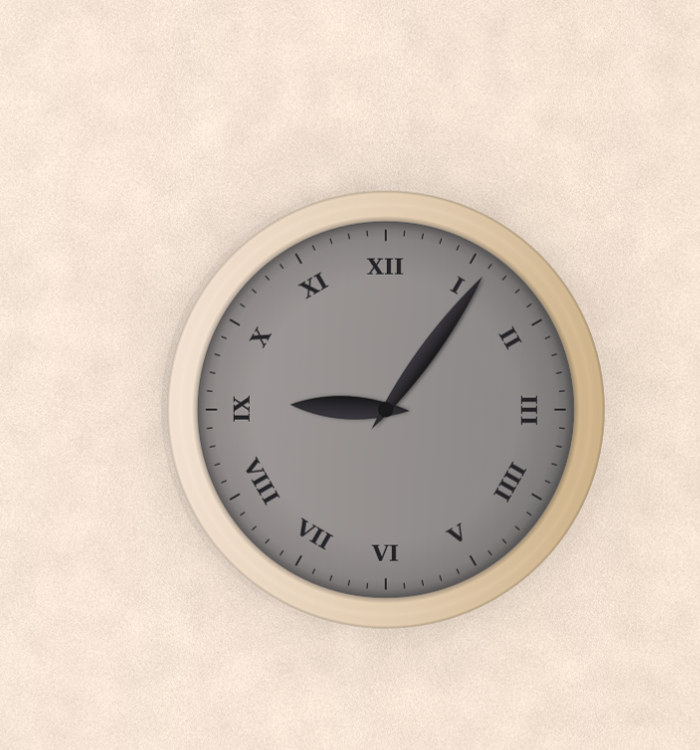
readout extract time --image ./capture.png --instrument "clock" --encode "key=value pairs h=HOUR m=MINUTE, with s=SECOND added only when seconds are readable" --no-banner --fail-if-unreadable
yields h=9 m=6
